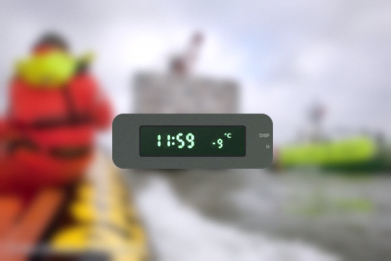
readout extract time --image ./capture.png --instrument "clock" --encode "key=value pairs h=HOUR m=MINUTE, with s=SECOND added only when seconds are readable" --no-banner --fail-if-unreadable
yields h=11 m=59
